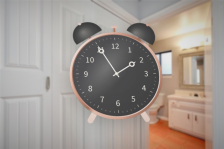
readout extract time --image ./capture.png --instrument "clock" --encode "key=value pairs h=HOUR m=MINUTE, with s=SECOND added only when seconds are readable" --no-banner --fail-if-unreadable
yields h=1 m=55
